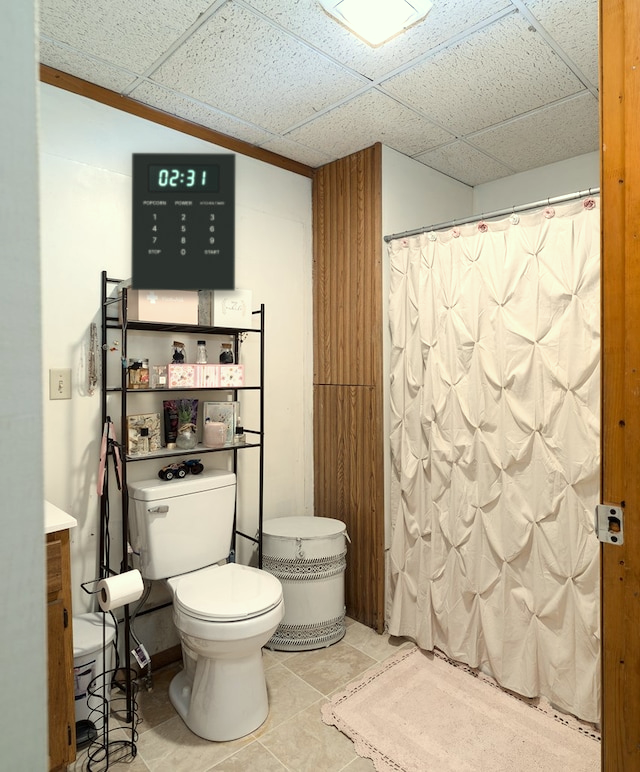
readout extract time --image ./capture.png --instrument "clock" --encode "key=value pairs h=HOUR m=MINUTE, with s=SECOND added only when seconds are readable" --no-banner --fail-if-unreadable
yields h=2 m=31
